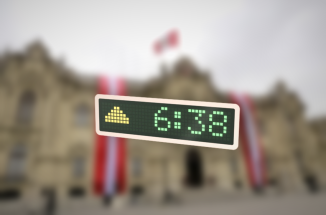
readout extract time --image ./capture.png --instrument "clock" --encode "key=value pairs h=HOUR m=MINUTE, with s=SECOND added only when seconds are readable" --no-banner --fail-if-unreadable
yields h=6 m=38
